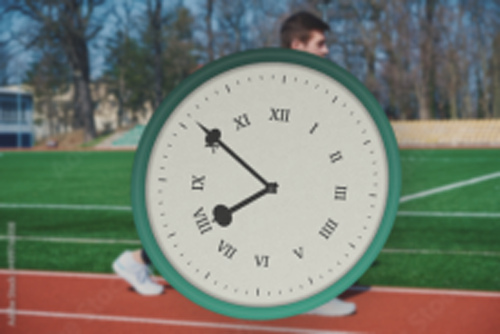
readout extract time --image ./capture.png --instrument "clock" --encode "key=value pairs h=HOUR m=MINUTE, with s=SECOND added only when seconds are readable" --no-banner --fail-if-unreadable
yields h=7 m=51
